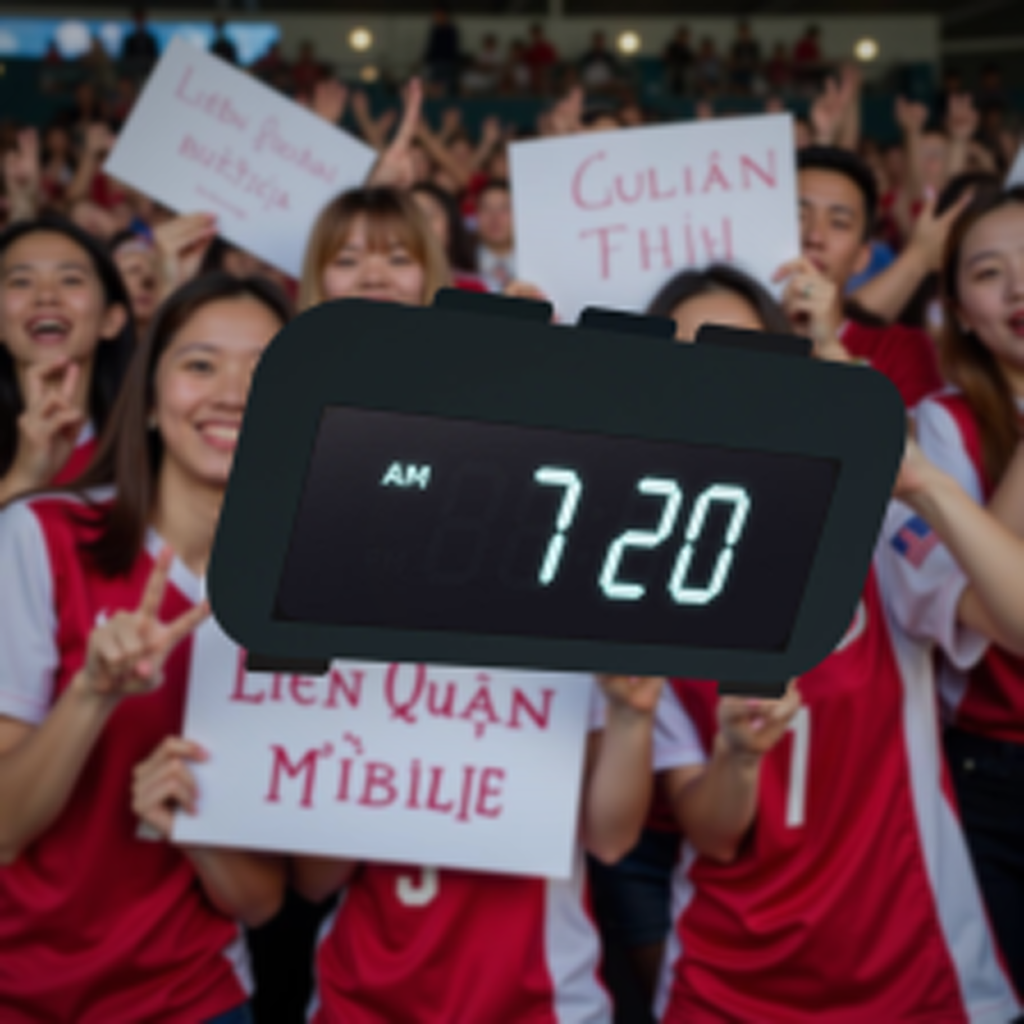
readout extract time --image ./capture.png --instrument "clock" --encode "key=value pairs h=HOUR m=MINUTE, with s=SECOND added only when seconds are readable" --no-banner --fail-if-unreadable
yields h=7 m=20
